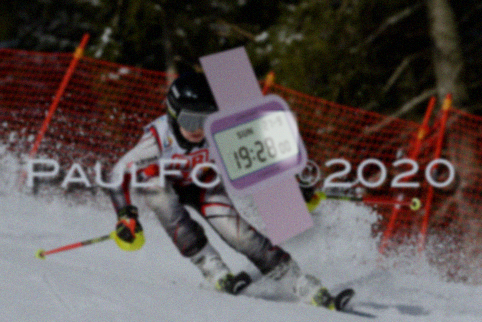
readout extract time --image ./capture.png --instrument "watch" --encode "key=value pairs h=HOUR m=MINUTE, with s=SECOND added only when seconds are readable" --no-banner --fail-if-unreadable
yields h=19 m=28
